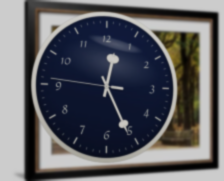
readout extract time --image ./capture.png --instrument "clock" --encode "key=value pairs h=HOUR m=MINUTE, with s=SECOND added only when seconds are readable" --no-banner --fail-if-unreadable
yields h=12 m=25 s=46
